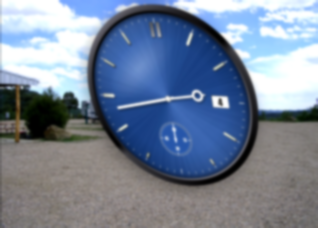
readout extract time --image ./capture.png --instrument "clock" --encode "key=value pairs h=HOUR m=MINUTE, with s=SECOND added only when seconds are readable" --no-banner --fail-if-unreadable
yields h=2 m=43
